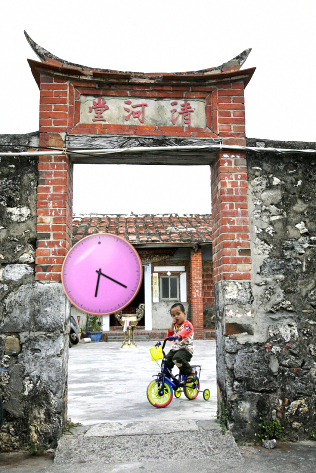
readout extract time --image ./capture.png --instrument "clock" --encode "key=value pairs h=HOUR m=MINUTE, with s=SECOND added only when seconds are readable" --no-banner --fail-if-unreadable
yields h=6 m=20
